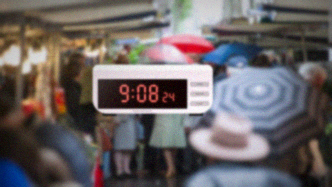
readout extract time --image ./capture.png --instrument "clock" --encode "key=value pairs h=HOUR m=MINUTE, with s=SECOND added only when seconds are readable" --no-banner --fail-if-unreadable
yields h=9 m=8
